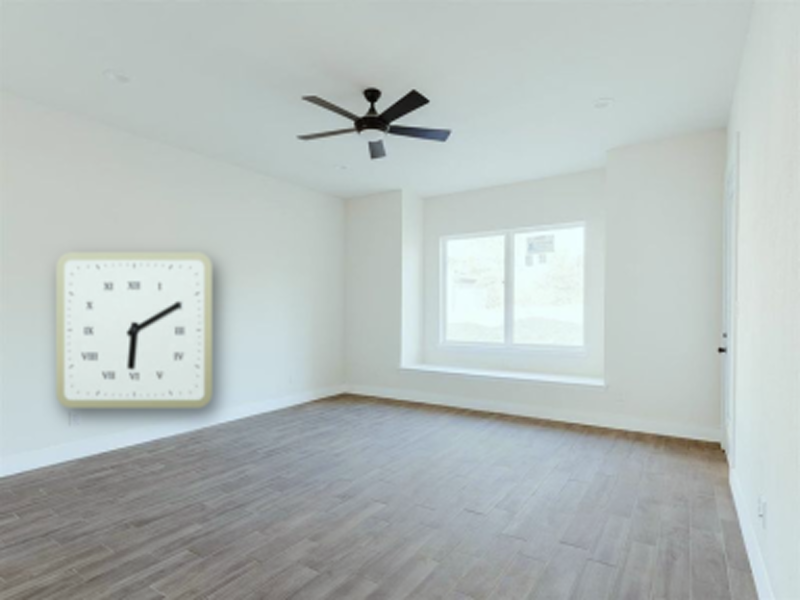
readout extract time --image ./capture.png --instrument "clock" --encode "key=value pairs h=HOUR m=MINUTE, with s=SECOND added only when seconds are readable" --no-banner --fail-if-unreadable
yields h=6 m=10
